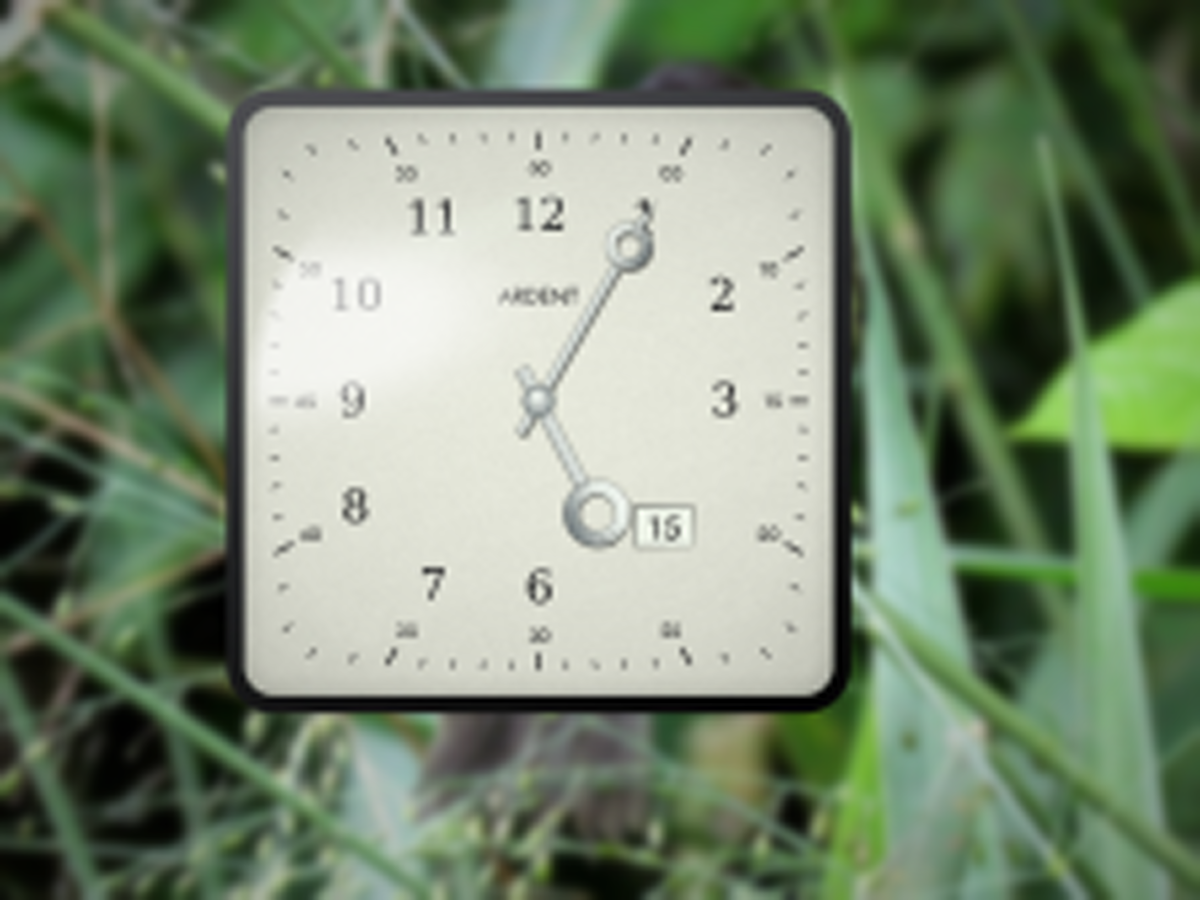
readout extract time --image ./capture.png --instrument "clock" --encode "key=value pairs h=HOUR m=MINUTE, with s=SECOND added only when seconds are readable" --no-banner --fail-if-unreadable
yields h=5 m=5
